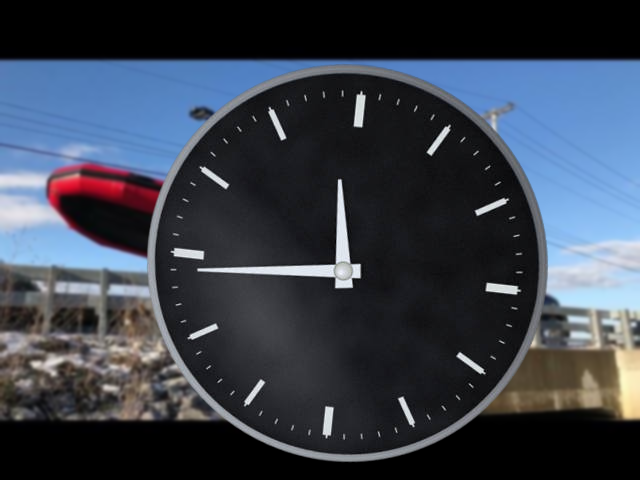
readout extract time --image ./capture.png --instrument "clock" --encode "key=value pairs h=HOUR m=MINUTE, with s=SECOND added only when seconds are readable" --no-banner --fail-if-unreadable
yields h=11 m=44
